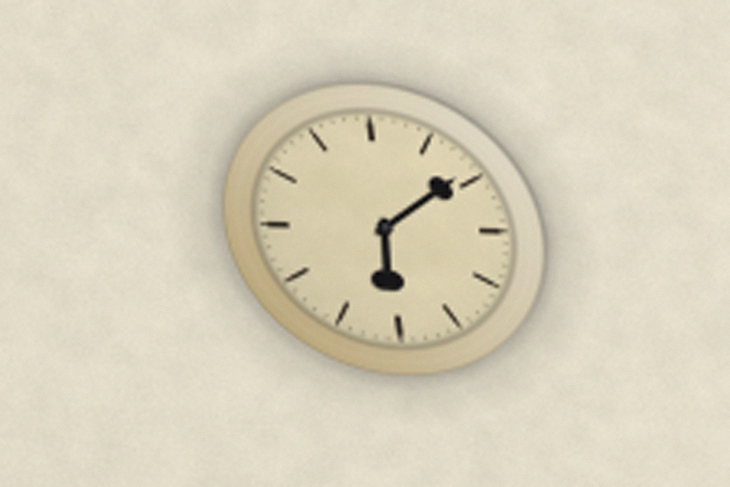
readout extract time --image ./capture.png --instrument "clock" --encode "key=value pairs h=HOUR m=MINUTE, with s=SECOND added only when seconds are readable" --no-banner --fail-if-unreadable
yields h=6 m=9
